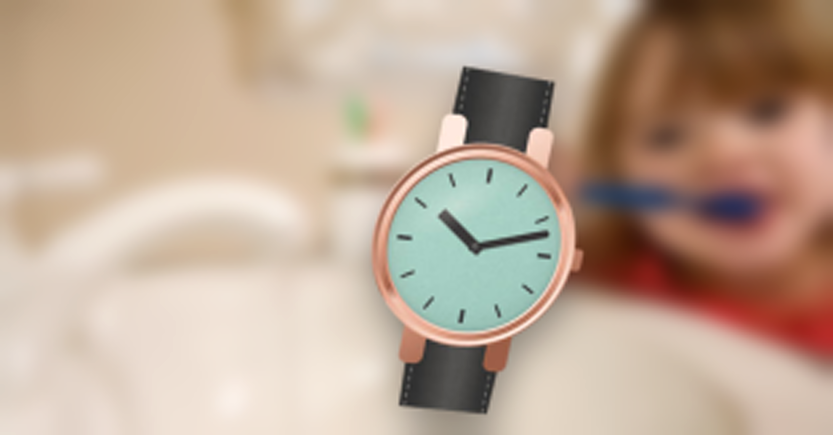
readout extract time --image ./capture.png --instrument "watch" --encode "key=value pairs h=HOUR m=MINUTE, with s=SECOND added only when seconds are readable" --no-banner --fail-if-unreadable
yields h=10 m=12
